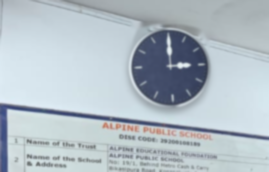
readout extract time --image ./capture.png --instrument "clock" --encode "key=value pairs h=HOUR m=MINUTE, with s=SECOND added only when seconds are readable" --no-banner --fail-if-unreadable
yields h=3 m=0
